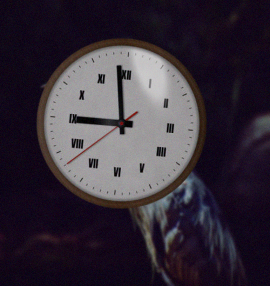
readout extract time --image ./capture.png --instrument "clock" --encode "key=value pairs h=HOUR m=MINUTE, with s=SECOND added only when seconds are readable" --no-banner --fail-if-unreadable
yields h=8 m=58 s=38
